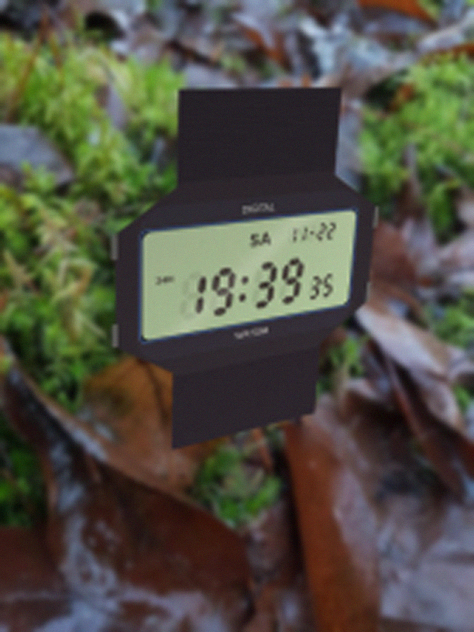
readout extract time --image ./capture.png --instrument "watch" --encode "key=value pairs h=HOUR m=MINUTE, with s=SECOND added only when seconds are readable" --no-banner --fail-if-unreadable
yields h=19 m=39 s=35
